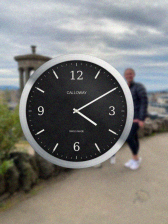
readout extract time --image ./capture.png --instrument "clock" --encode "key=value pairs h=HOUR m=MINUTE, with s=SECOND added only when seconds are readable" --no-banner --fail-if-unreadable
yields h=4 m=10
